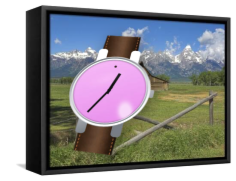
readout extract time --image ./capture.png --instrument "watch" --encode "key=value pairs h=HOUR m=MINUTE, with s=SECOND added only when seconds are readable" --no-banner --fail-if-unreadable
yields h=12 m=35
